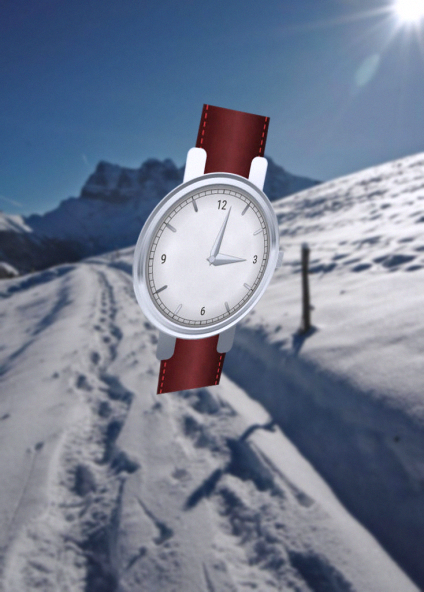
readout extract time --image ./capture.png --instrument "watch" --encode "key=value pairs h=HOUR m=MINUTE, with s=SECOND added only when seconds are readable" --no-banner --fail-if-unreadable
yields h=3 m=2
